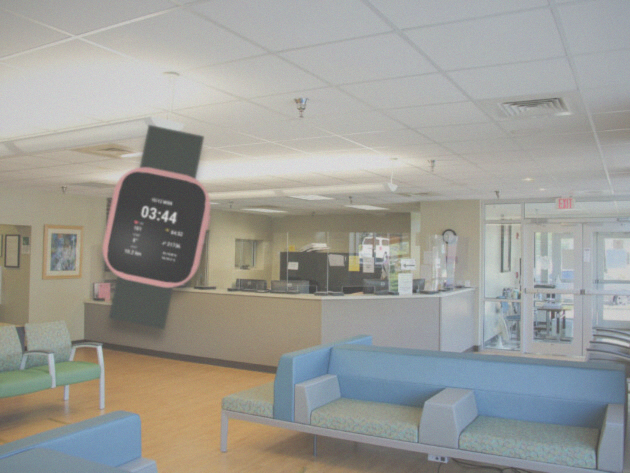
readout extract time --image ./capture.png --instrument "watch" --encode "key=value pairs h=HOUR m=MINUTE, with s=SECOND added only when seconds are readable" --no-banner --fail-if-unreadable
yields h=3 m=44
